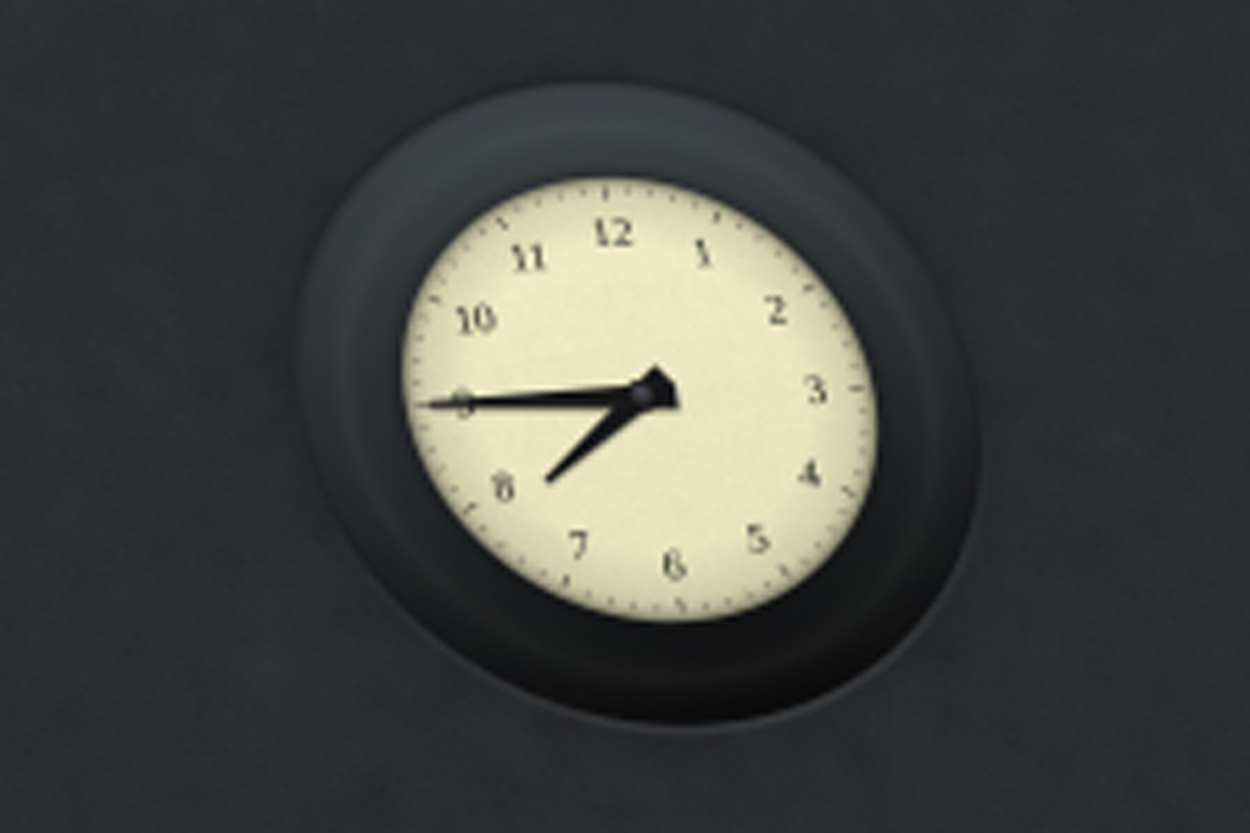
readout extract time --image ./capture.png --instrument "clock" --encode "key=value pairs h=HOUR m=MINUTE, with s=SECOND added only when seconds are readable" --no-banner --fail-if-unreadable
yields h=7 m=45
